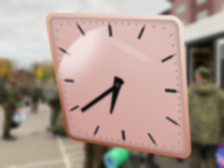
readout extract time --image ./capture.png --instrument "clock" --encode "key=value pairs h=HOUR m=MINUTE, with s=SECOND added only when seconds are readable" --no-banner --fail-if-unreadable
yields h=6 m=39
